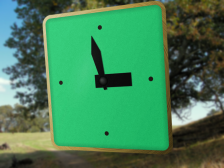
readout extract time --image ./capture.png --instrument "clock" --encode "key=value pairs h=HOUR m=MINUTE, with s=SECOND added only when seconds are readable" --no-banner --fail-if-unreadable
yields h=2 m=58
